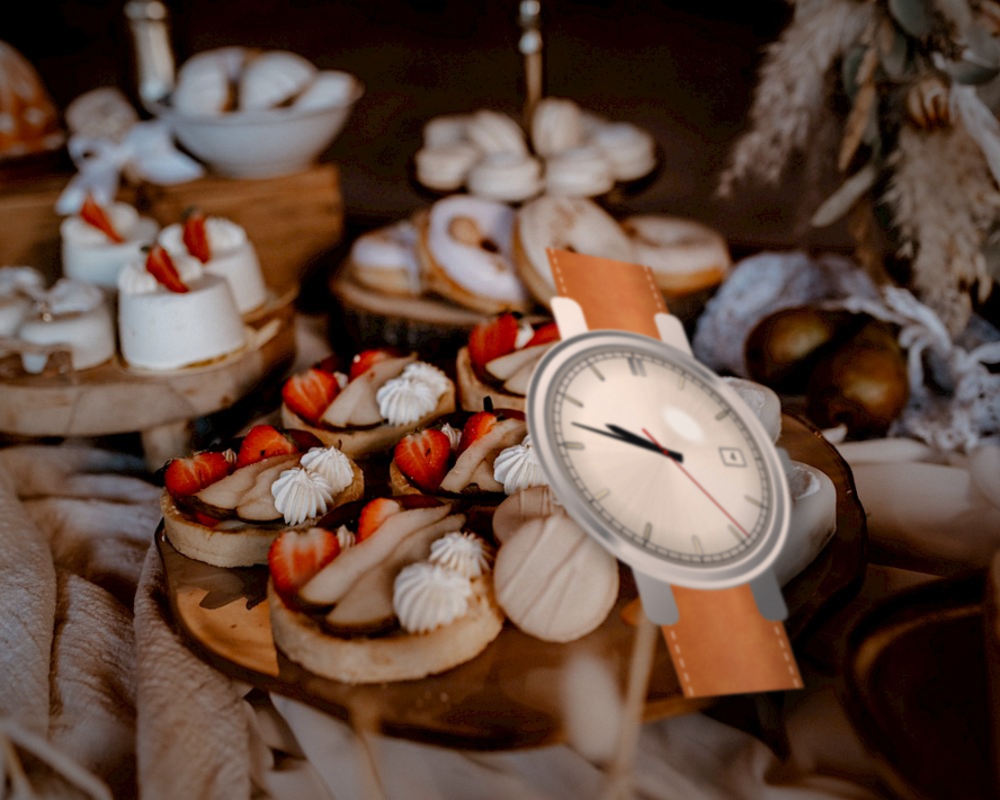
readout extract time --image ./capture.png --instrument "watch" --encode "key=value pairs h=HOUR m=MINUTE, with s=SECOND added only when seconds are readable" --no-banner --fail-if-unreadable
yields h=9 m=47 s=24
